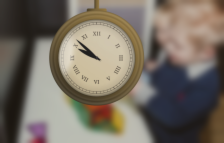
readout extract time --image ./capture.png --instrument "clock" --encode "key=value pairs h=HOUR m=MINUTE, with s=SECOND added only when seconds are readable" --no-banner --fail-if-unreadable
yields h=9 m=52
